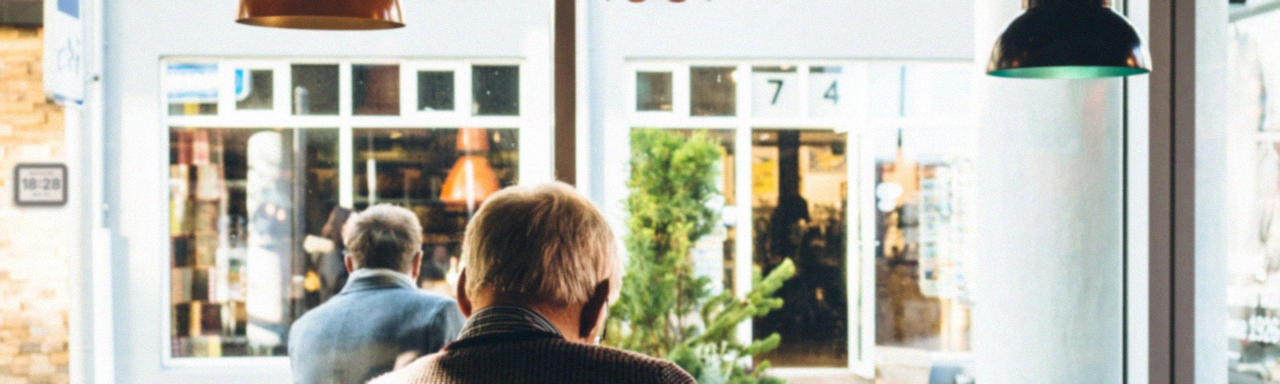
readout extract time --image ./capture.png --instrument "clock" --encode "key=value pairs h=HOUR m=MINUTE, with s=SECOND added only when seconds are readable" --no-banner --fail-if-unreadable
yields h=18 m=28
